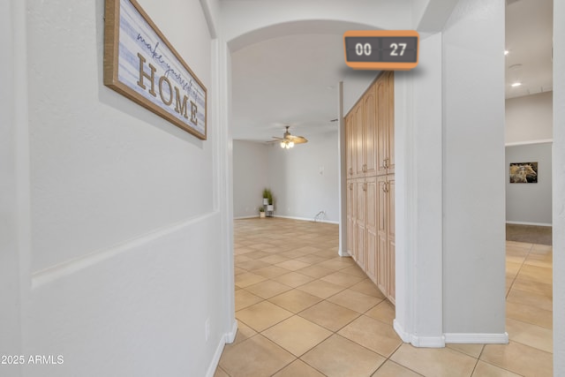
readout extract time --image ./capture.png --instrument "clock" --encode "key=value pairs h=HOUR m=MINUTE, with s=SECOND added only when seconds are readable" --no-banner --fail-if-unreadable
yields h=0 m=27
